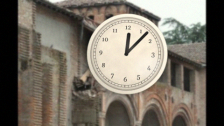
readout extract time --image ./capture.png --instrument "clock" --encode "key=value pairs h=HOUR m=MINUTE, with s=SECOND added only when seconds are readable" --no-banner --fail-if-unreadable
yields h=12 m=7
